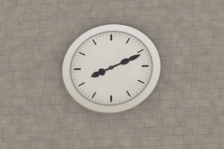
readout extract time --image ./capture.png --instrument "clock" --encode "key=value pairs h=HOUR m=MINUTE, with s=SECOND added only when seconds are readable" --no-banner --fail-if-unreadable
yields h=8 m=11
